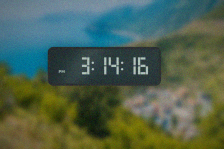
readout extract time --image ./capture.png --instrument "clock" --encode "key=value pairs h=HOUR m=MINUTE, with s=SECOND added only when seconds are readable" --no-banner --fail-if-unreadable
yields h=3 m=14 s=16
